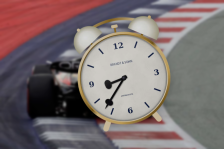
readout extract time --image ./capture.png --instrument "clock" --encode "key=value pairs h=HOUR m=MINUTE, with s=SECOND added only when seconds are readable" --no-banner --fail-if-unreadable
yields h=8 m=37
